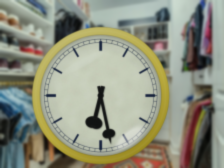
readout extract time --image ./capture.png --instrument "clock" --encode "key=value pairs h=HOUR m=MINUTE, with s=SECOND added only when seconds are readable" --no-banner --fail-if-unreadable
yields h=6 m=28
